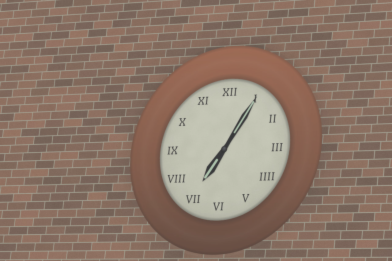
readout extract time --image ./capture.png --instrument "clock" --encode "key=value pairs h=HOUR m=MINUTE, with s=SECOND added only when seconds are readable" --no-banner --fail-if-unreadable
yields h=7 m=5
